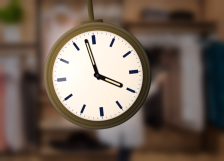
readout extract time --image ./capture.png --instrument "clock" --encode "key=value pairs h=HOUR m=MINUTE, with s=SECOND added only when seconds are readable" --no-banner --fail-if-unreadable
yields h=3 m=58
